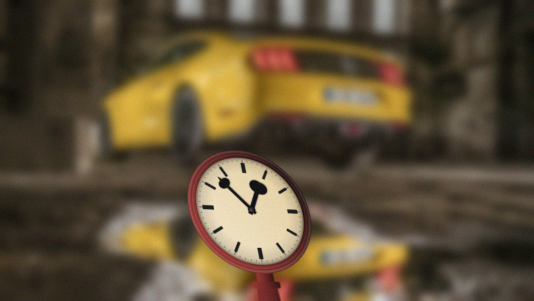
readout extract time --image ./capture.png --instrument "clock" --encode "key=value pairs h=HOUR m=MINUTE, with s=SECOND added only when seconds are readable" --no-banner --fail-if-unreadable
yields h=12 m=53
